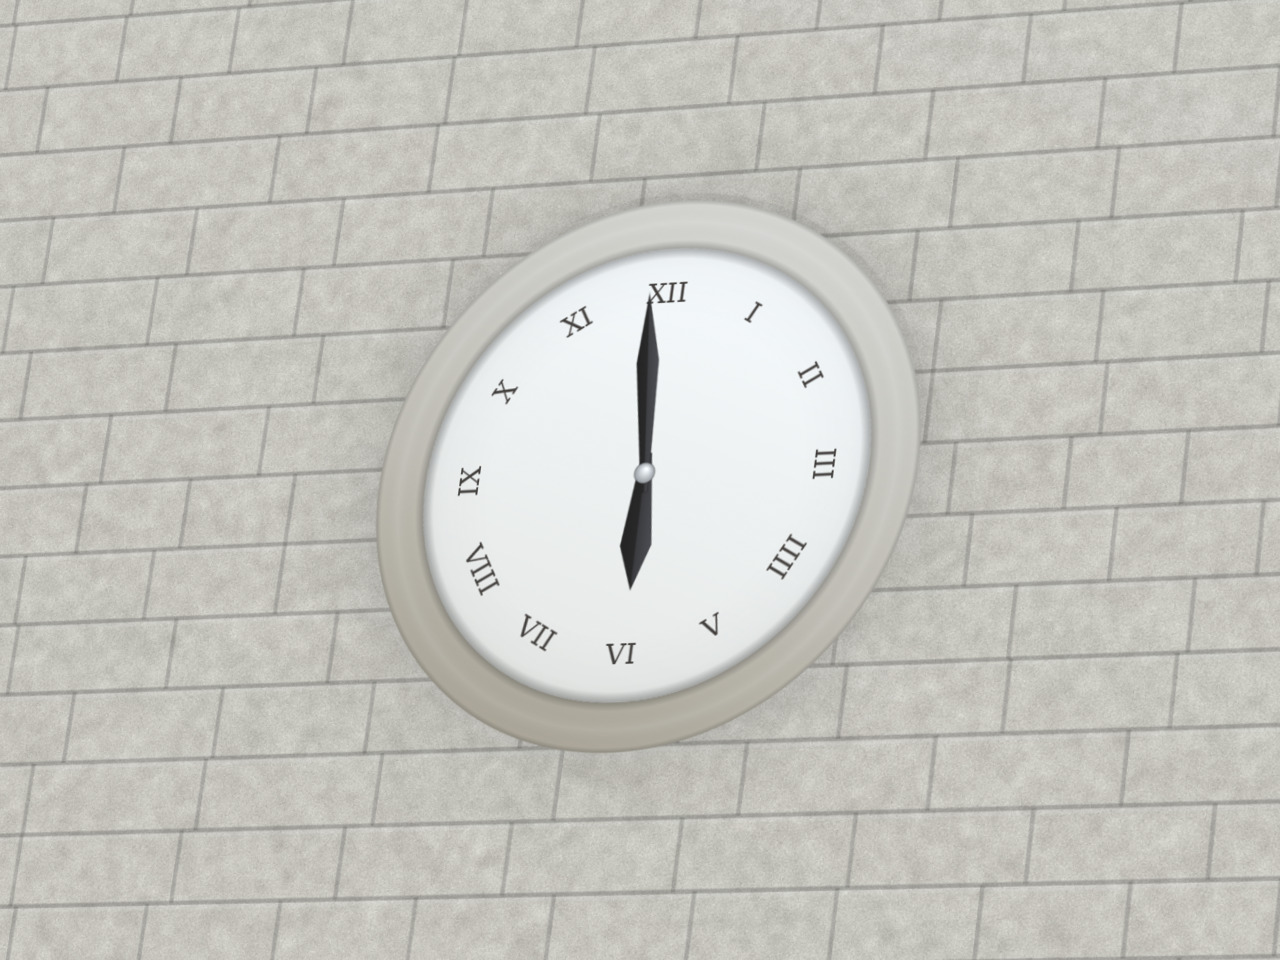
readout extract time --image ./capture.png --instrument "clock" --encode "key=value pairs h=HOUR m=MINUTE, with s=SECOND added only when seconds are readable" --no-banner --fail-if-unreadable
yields h=5 m=59
